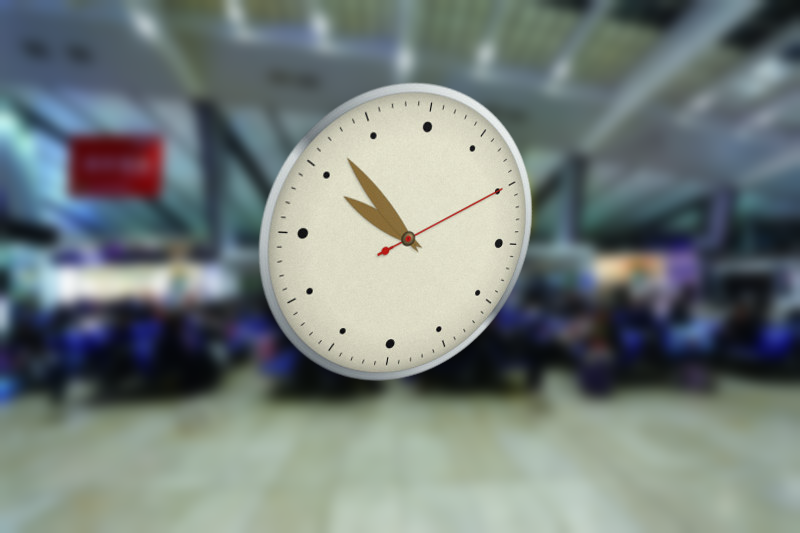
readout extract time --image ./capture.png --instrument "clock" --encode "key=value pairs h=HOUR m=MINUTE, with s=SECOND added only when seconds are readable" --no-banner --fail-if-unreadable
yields h=9 m=52 s=10
